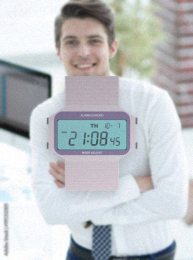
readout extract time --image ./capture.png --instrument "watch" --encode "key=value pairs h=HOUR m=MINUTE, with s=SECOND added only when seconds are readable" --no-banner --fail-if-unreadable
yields h=21 m=8 s=45
